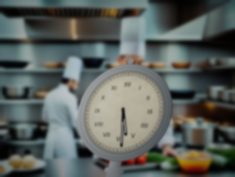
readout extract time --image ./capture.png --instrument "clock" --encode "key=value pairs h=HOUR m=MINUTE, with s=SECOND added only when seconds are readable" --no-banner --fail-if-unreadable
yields h=5 m=29
